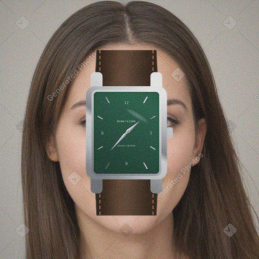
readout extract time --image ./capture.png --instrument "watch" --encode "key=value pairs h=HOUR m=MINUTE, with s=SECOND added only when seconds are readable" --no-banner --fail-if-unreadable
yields h=1 m=37
